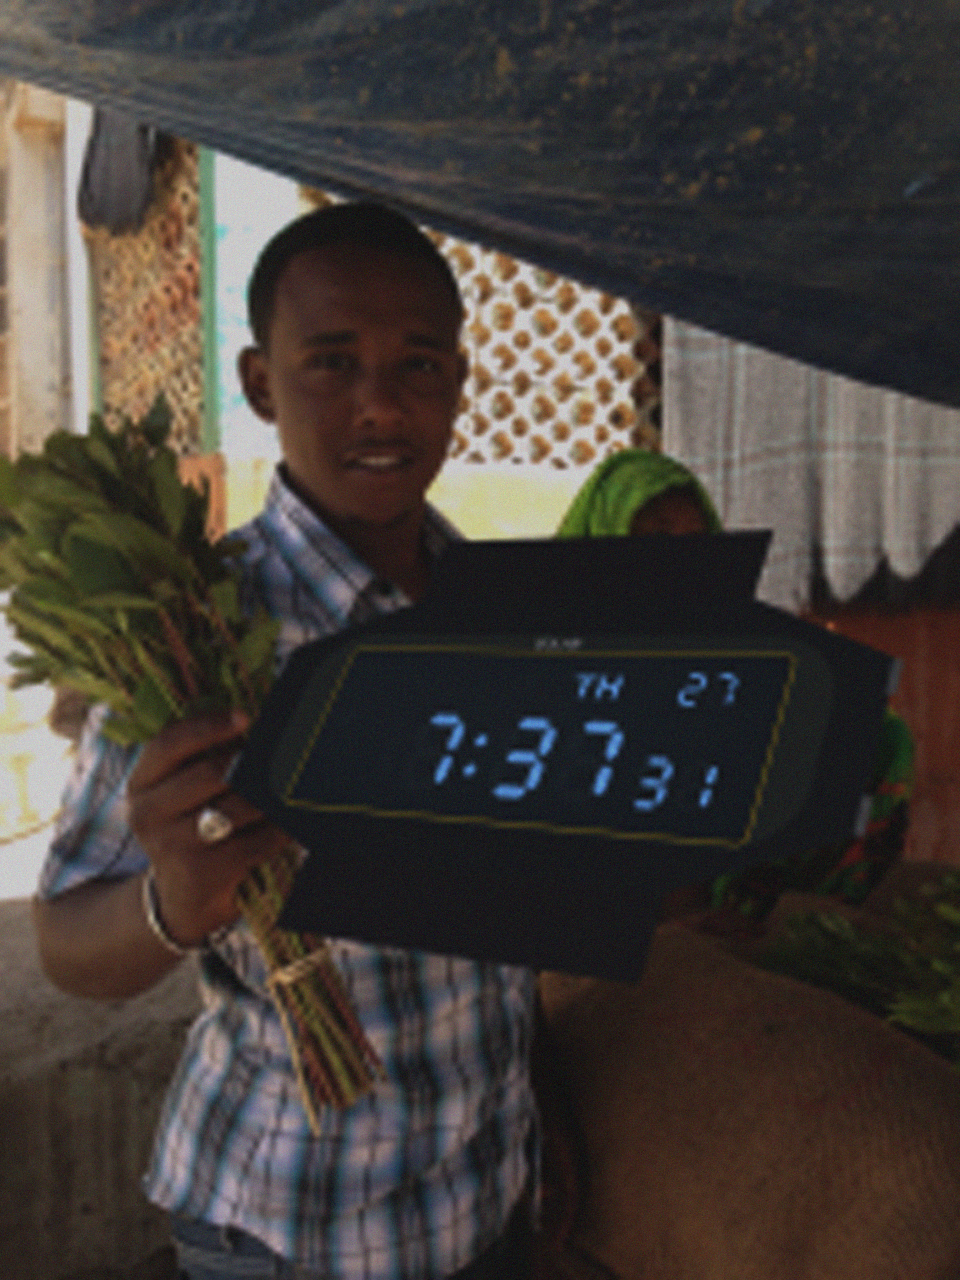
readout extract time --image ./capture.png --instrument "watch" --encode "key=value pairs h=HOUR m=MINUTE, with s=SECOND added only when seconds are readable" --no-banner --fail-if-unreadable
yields h=7 m=37 s=31
